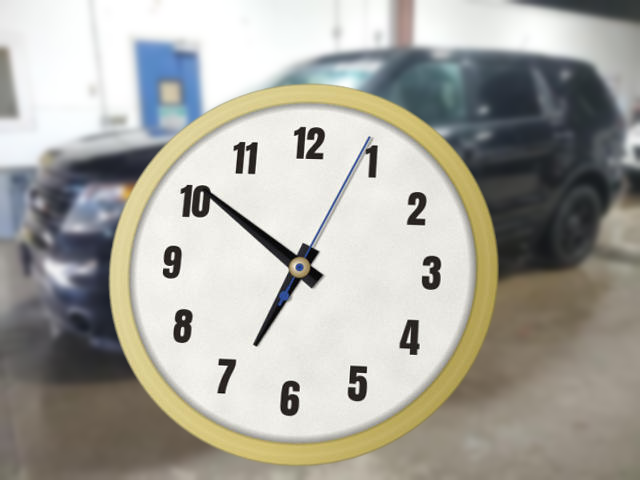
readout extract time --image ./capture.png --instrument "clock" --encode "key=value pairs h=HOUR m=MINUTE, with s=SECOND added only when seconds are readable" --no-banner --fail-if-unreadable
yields h=6 m=51 s=4
